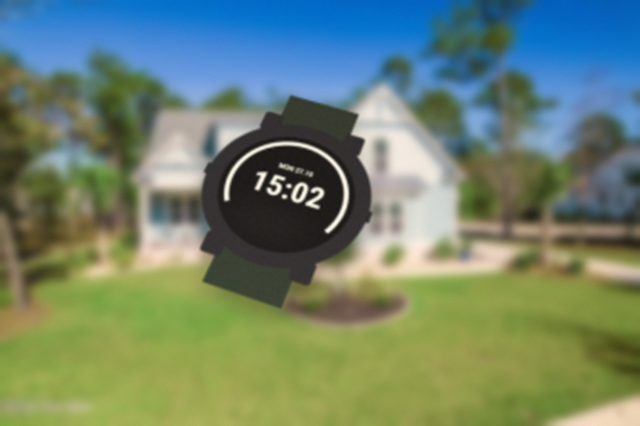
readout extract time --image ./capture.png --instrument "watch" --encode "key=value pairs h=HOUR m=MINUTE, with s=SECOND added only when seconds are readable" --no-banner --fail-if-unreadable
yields h=15 m=2
